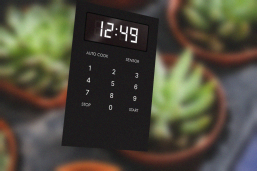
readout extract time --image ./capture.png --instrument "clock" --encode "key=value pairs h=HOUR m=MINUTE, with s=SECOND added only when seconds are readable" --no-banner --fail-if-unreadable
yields h=12 m=49
